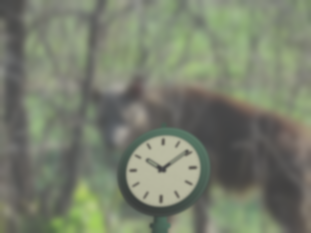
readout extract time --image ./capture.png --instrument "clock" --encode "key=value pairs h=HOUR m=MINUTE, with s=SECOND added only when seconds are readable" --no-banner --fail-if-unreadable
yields h=10 m=9
